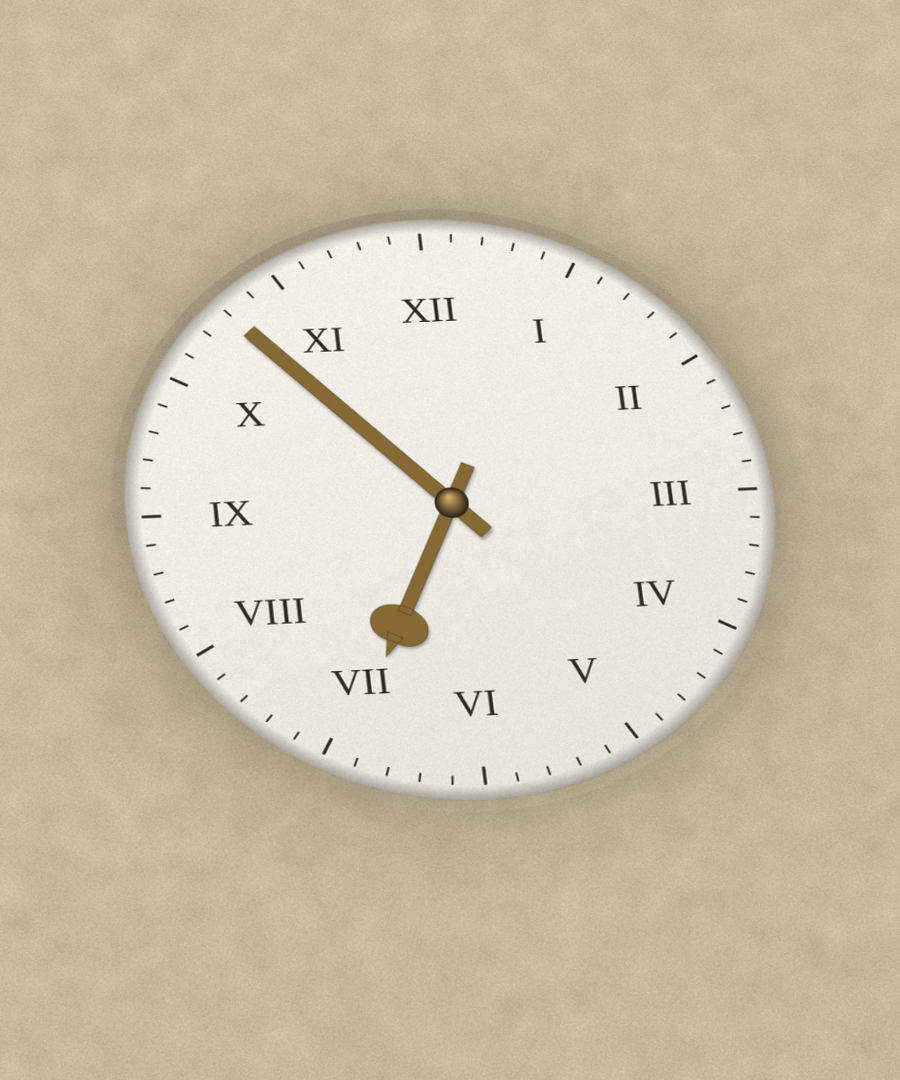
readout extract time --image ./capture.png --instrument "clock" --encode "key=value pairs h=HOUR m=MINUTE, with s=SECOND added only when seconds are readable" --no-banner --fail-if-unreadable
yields h=6 m=53
